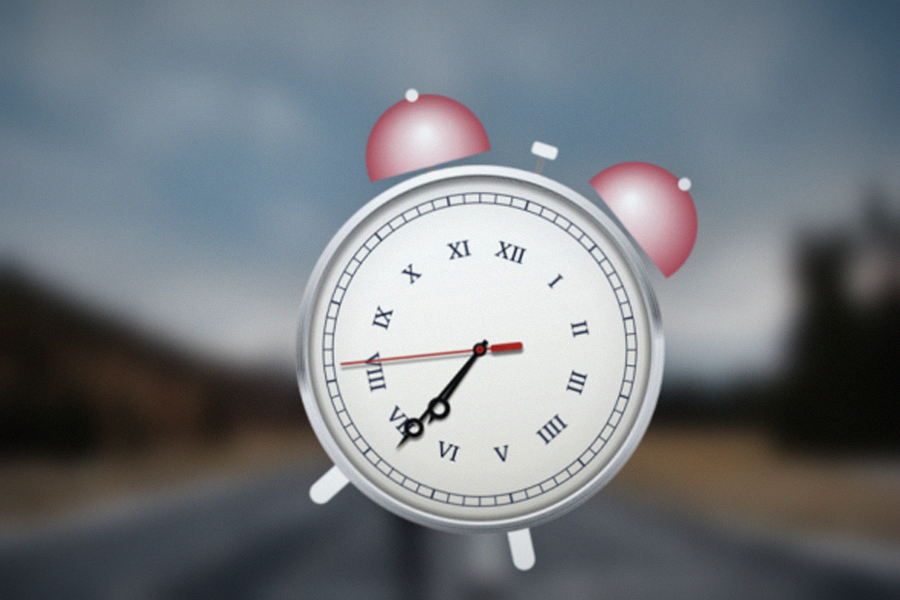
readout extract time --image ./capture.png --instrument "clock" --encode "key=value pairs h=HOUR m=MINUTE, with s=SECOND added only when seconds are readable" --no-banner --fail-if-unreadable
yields h=6 m=33 s=41
